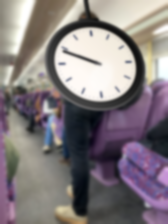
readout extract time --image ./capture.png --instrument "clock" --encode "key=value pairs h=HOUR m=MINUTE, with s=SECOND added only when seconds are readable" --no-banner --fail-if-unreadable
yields h=9 m=49
